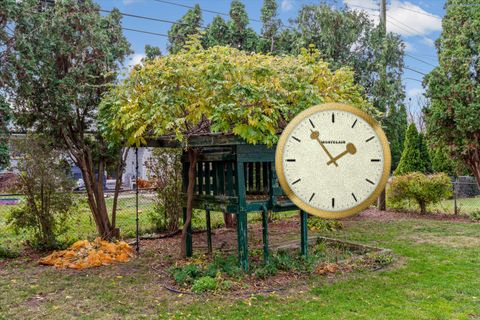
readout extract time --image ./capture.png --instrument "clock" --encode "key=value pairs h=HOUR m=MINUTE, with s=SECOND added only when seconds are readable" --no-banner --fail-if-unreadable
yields h=1 m=54
